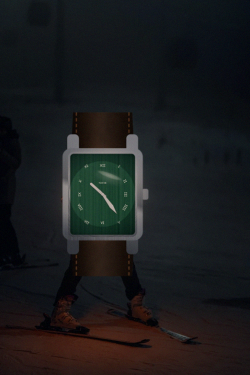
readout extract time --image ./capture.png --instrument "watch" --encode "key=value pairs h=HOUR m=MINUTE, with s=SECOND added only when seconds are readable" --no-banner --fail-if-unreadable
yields h=10 m=24
